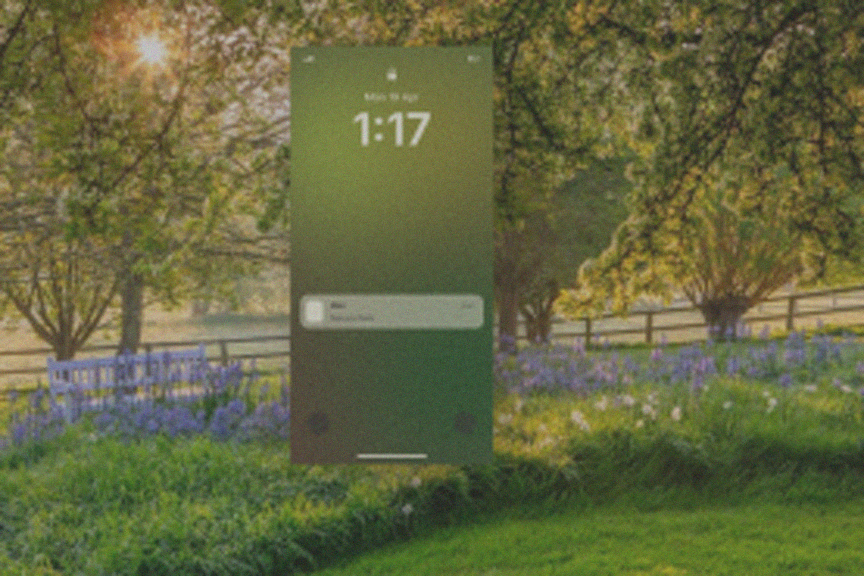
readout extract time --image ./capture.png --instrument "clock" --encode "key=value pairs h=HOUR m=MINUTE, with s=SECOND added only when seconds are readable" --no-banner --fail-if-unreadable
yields h=1 m=17
